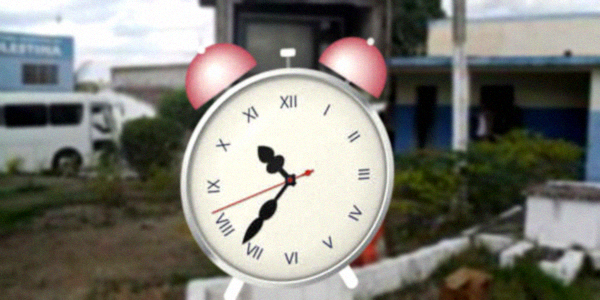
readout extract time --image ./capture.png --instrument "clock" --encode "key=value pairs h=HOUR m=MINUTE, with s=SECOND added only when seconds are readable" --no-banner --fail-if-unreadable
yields h=10 m=36 s=42
